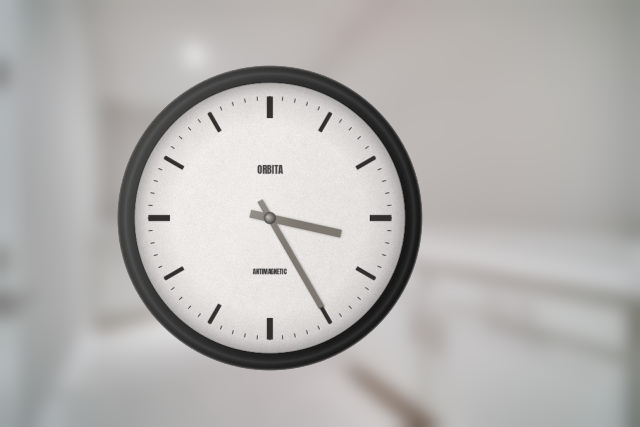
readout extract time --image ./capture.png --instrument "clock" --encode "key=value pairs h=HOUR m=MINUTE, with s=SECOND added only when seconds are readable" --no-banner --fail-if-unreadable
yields h=3 m=25
